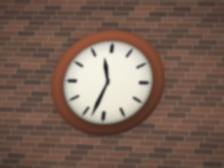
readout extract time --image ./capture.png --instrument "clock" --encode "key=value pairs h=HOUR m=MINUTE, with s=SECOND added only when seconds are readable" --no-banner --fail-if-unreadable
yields h=11 m=33
